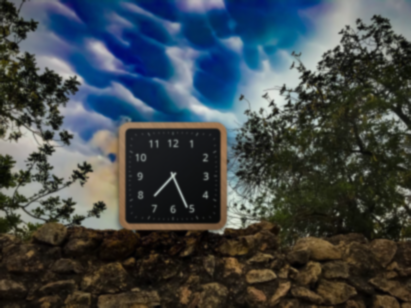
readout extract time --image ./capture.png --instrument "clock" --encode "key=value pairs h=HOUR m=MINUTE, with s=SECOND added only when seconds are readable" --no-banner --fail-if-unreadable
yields h=7 m=26
